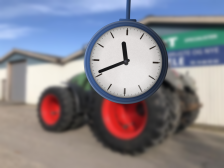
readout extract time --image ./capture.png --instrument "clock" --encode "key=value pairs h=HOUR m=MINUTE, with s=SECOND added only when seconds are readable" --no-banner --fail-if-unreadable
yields h=11 m=41
